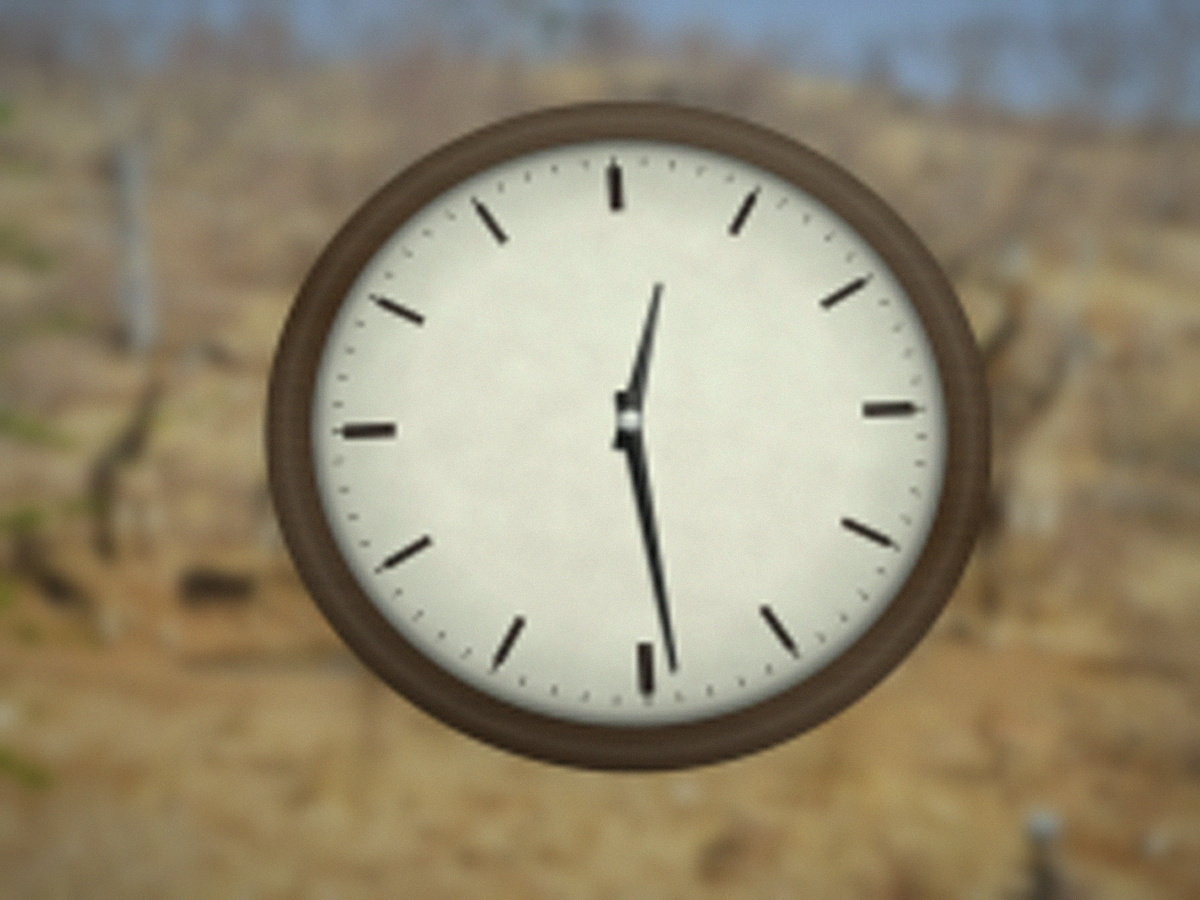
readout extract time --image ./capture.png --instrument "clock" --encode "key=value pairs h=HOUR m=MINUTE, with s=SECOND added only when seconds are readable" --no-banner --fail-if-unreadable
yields h=12 m=29
